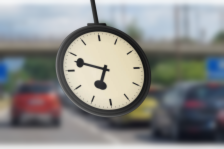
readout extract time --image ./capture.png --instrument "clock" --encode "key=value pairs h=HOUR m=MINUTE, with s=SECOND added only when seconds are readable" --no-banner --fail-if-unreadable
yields h=6 m=48
